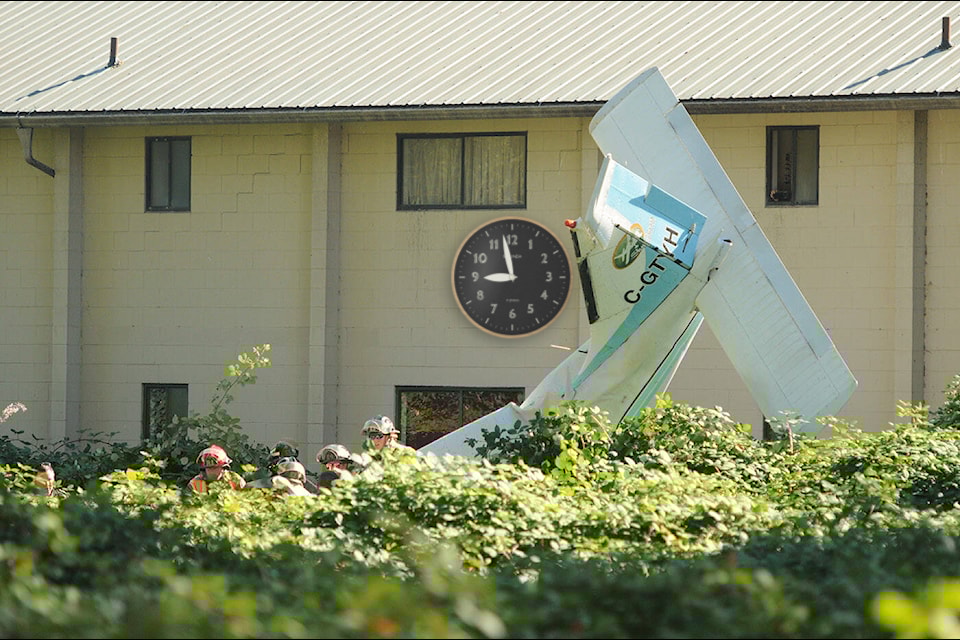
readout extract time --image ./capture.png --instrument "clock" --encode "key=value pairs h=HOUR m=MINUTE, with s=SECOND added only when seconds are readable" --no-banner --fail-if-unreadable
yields h=8 m=58
